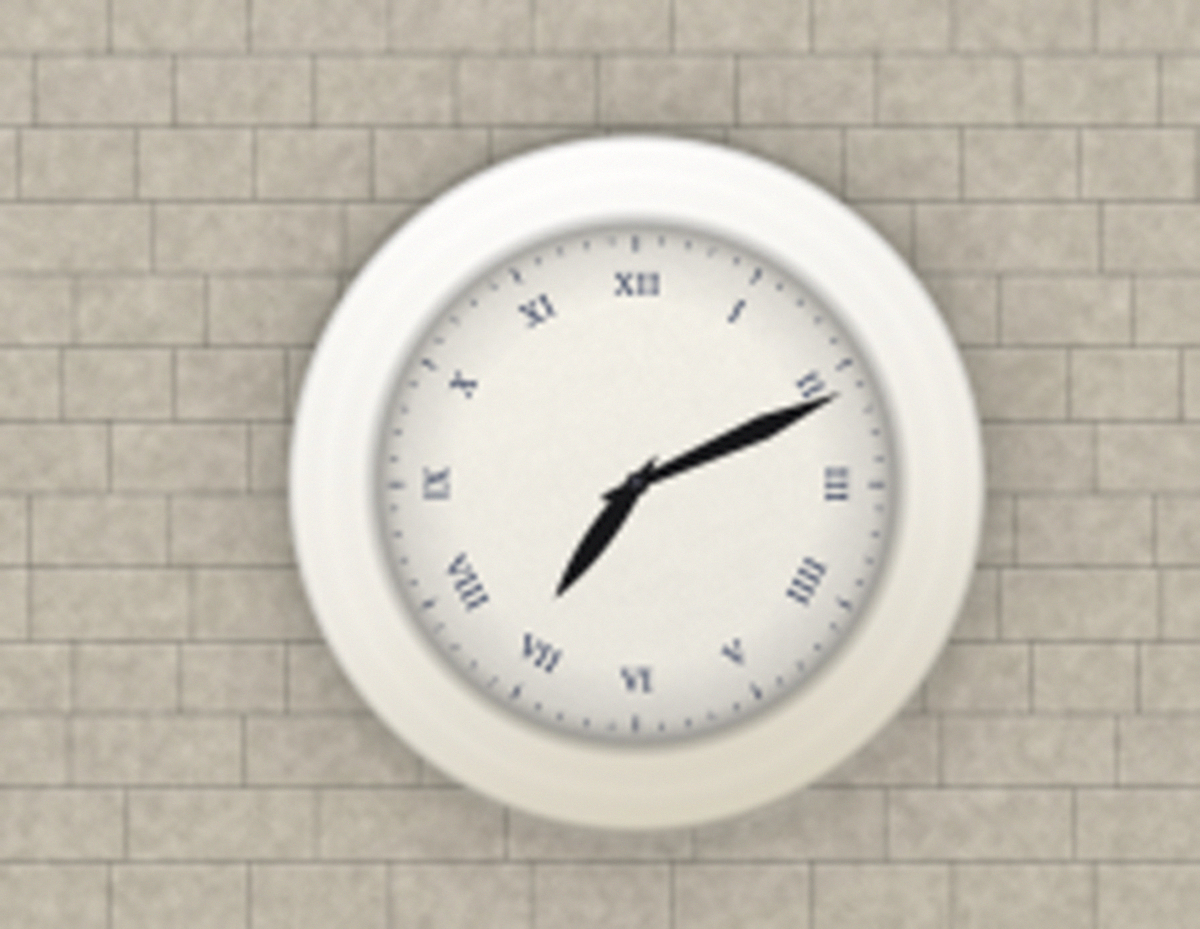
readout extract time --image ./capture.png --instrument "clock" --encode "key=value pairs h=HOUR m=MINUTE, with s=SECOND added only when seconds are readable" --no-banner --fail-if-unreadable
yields h=7 m=11
